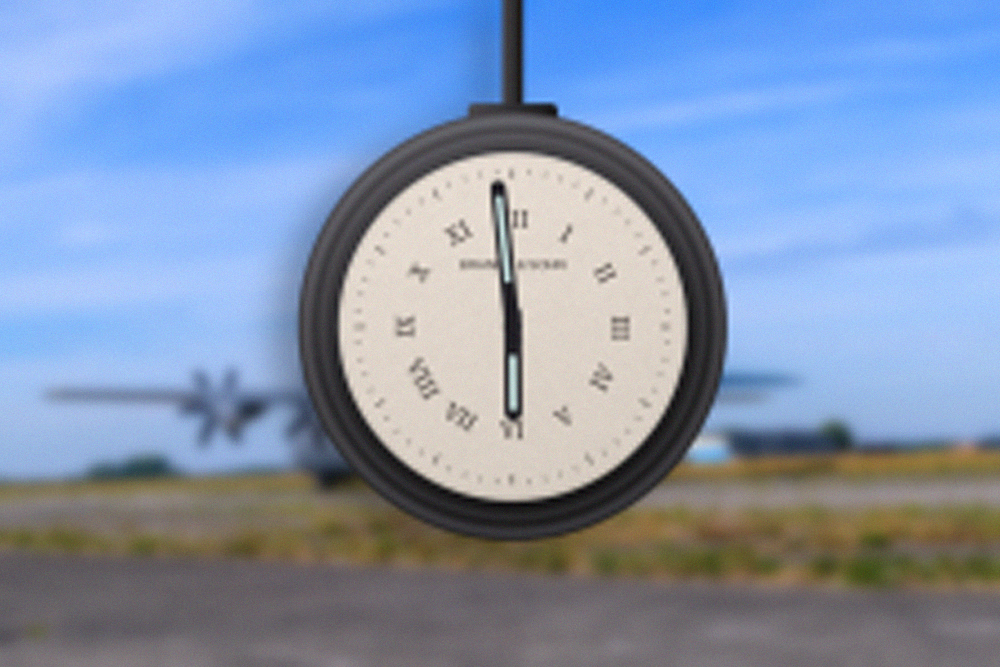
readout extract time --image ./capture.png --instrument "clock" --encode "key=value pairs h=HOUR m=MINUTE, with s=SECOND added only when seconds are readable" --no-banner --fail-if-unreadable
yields h=5 m=59
